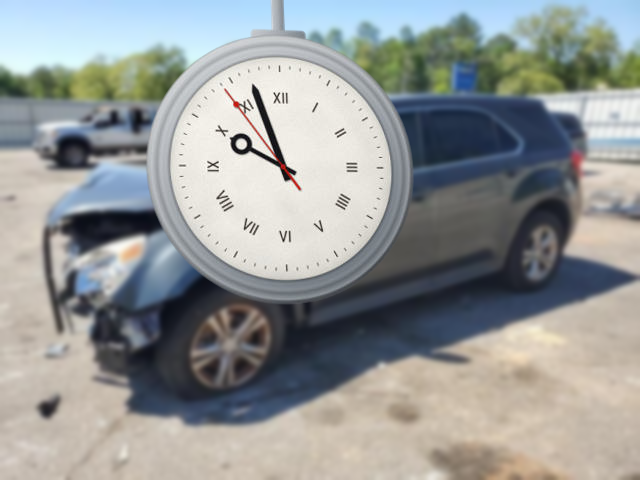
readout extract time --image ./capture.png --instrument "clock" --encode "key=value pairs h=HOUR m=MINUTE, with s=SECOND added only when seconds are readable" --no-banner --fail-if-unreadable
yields h=9 m=56 s=54
